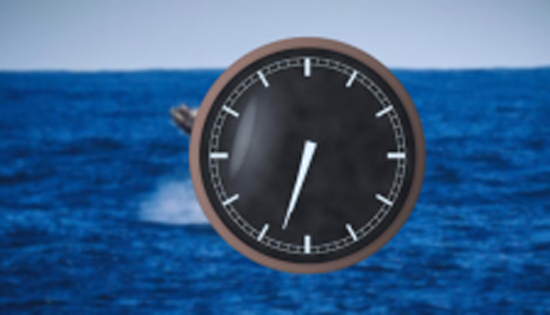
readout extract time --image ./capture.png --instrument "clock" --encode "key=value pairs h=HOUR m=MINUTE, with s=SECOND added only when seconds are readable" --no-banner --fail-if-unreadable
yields h=6 m=33
